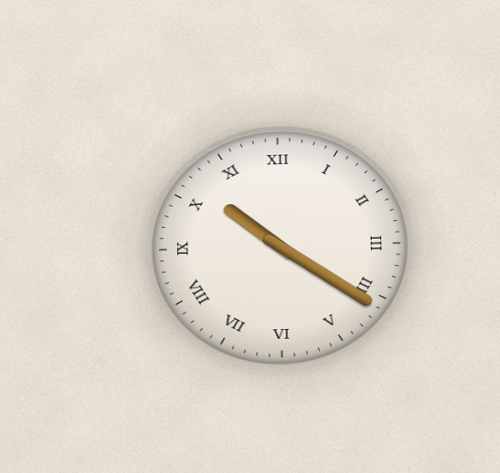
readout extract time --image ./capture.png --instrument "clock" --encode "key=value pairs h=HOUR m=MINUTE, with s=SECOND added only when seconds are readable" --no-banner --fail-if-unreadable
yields h=10 m=21
